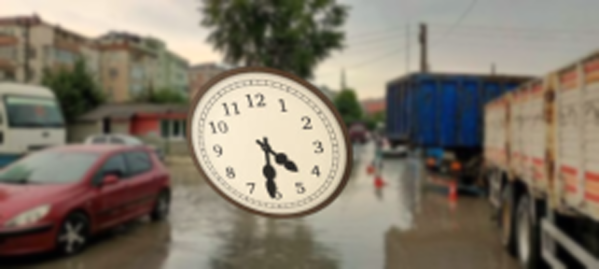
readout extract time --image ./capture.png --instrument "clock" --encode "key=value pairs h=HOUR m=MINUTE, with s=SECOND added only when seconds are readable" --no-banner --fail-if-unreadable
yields h=4 m=31
